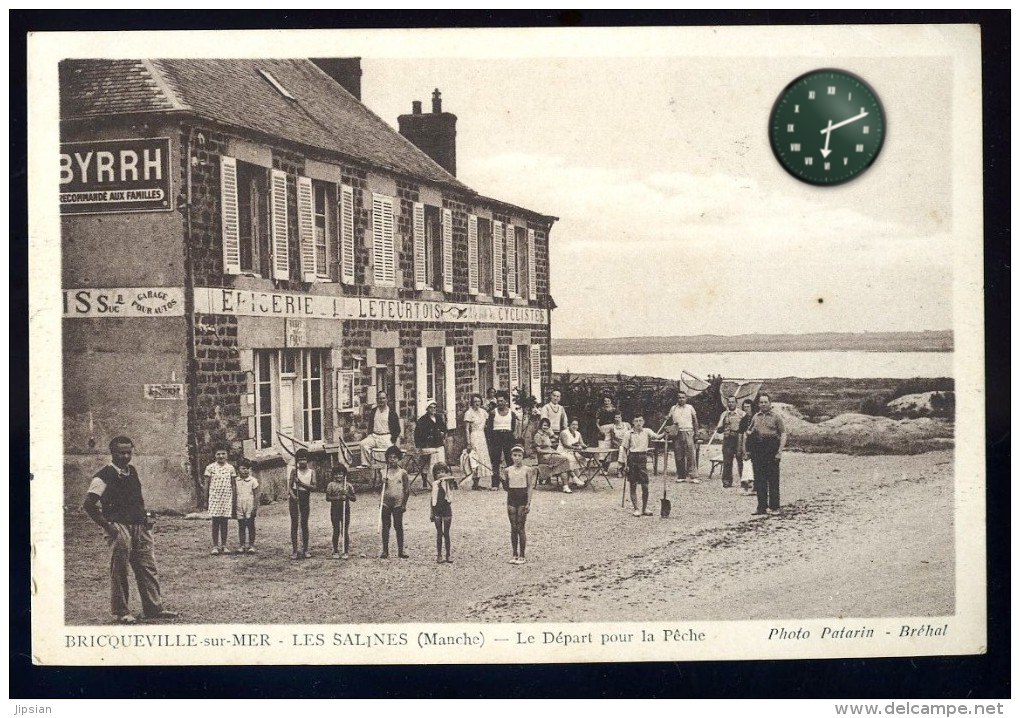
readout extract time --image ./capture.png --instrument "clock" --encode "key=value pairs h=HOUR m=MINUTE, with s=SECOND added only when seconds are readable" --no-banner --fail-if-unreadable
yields h=6 m=11
